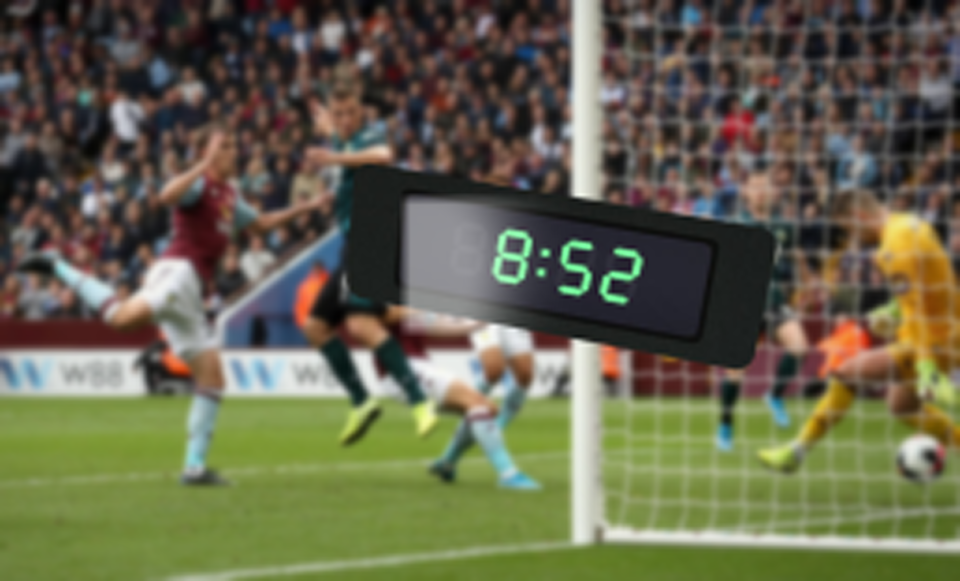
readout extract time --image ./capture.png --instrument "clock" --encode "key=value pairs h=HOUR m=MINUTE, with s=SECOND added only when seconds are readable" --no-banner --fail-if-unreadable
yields h=8 m=52
